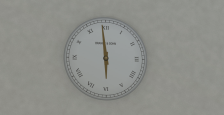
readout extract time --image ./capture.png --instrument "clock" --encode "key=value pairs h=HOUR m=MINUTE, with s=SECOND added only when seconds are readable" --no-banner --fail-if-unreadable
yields h=5 m=59
